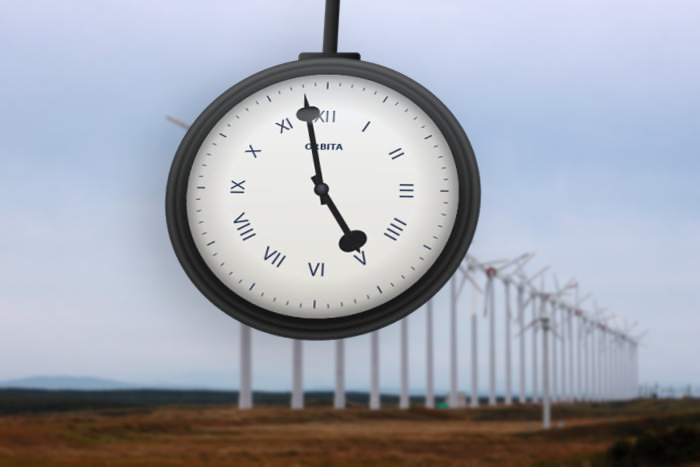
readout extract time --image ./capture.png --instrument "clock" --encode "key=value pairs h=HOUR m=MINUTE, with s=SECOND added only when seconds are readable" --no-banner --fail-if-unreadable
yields h=4 m=58
